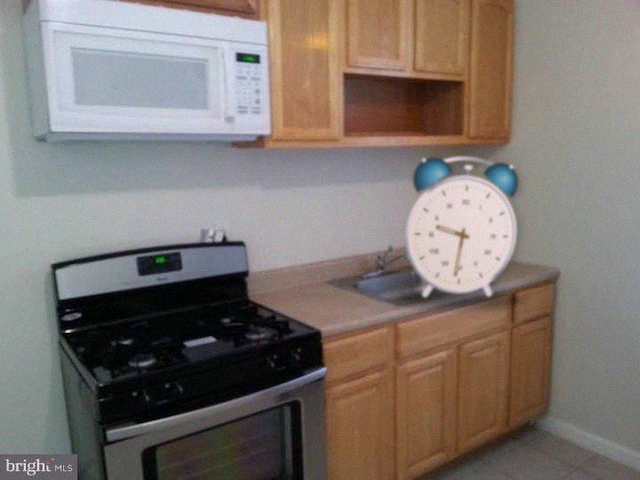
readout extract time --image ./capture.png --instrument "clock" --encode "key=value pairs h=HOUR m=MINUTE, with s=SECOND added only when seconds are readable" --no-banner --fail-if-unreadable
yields h=9 m=31
